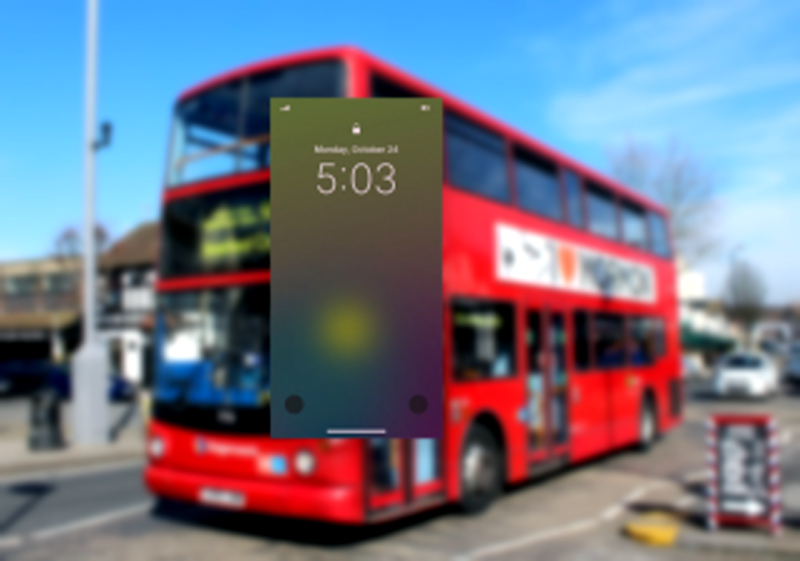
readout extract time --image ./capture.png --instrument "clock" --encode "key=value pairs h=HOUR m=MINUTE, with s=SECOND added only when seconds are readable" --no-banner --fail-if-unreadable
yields h=5 m=3
